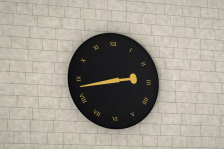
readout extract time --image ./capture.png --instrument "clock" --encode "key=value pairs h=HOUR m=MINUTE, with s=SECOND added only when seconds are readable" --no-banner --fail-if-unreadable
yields h=2 m=43
